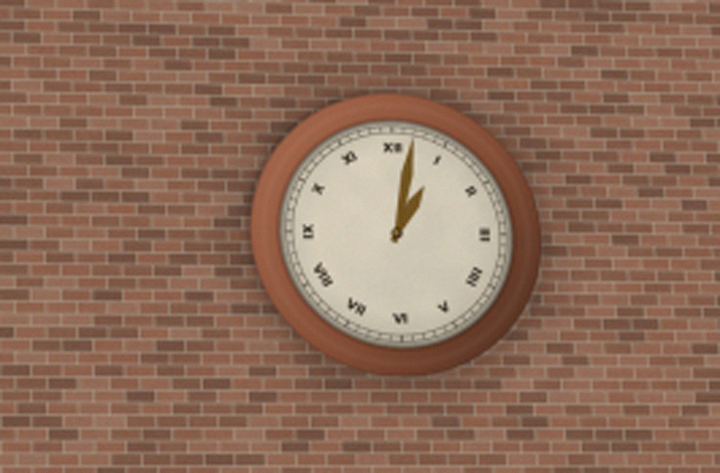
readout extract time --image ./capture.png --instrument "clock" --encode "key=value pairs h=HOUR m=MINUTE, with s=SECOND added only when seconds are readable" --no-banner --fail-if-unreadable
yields h=1 m=2
